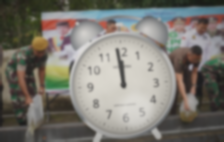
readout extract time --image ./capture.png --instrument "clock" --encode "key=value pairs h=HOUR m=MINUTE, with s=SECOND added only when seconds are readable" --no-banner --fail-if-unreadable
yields h=11 m=59
